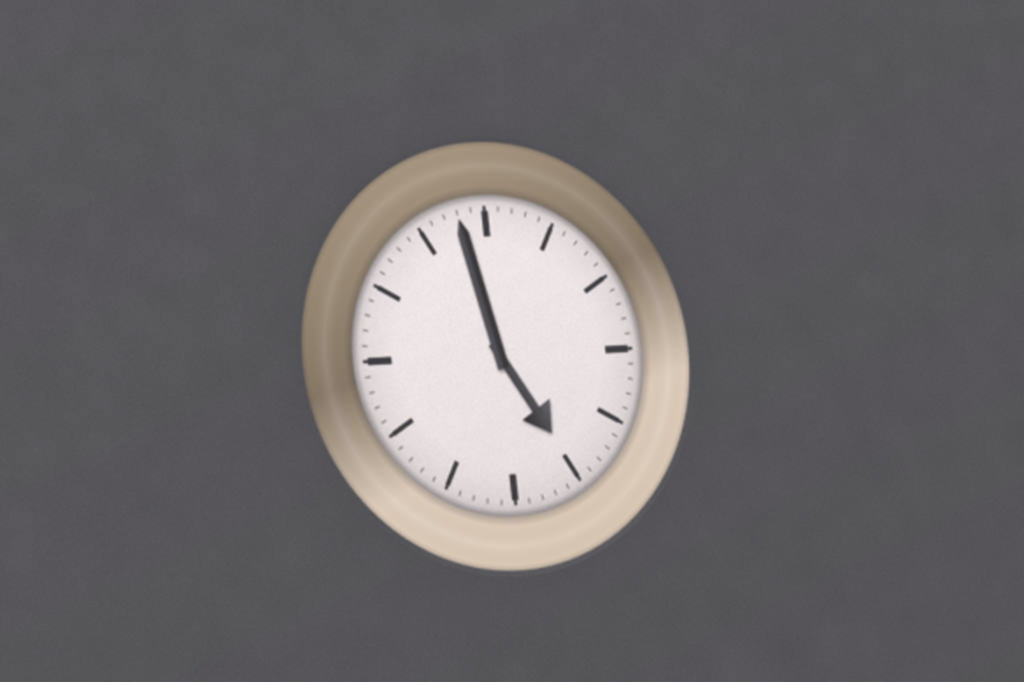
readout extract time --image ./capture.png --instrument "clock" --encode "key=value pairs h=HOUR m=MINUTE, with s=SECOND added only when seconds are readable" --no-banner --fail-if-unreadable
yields h=4 m=58
